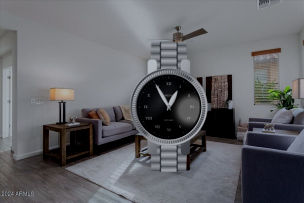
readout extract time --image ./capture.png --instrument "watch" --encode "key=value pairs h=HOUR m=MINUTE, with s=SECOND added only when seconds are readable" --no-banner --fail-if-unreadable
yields h=12 m=55
